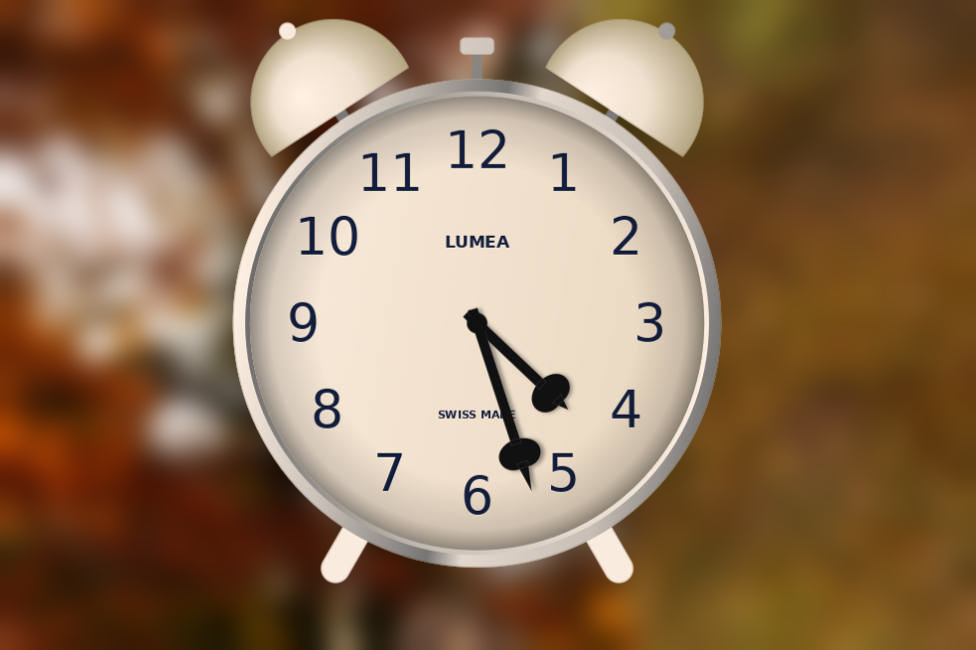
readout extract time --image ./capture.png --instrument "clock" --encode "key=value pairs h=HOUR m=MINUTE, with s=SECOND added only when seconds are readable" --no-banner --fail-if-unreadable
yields h=4 m=27
